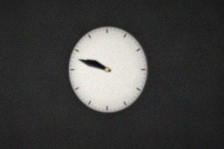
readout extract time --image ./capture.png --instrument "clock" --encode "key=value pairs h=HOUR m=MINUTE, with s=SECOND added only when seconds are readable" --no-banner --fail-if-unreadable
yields h=9 m=48
